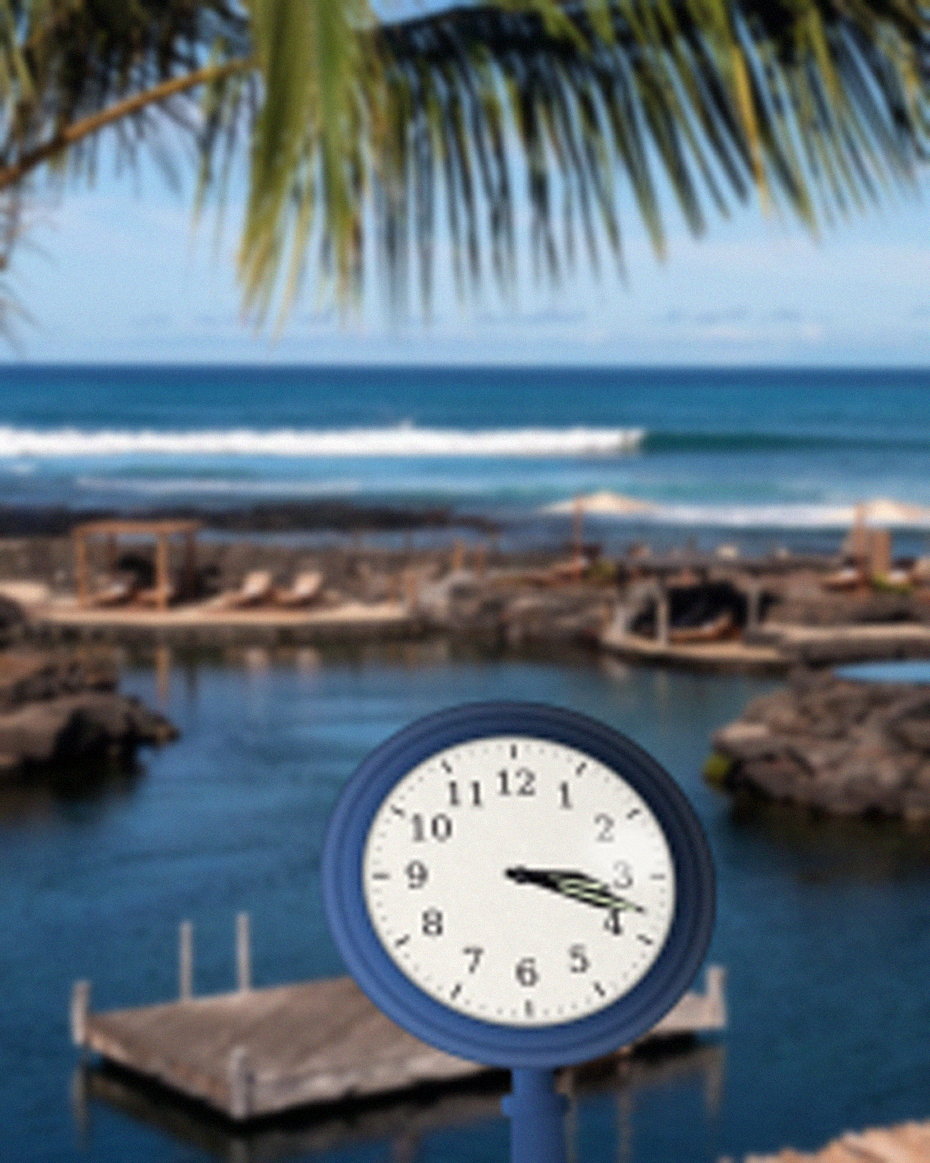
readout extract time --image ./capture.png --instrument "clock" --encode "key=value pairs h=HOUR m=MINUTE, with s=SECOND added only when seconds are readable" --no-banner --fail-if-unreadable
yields h=3 m=18
